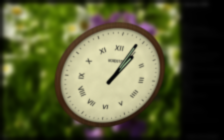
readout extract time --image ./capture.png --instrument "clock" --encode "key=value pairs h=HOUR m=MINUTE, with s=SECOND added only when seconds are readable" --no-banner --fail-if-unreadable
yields h=1 m=4
